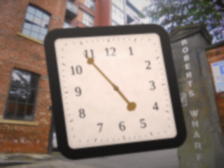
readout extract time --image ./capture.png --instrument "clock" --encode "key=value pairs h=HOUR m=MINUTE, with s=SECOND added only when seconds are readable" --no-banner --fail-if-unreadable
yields h=4 m=54
